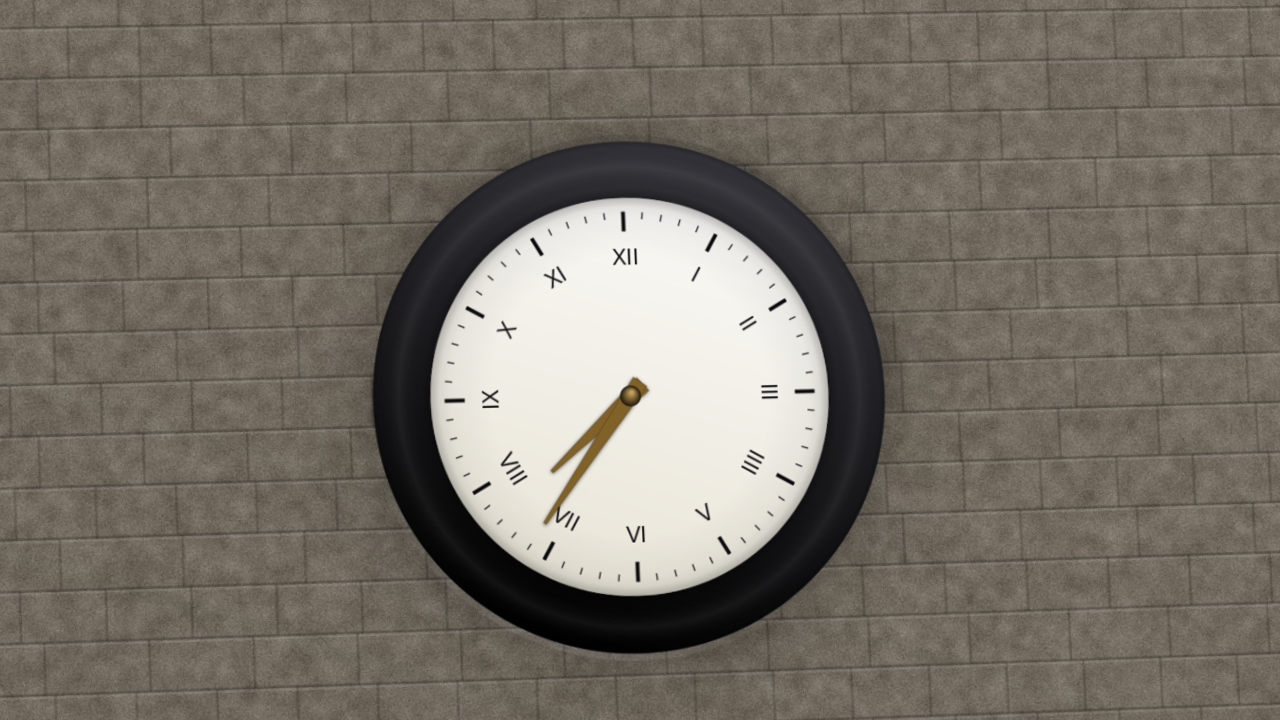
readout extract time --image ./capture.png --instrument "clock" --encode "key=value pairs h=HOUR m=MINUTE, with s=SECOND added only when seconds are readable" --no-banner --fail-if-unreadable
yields h=7 m=36
